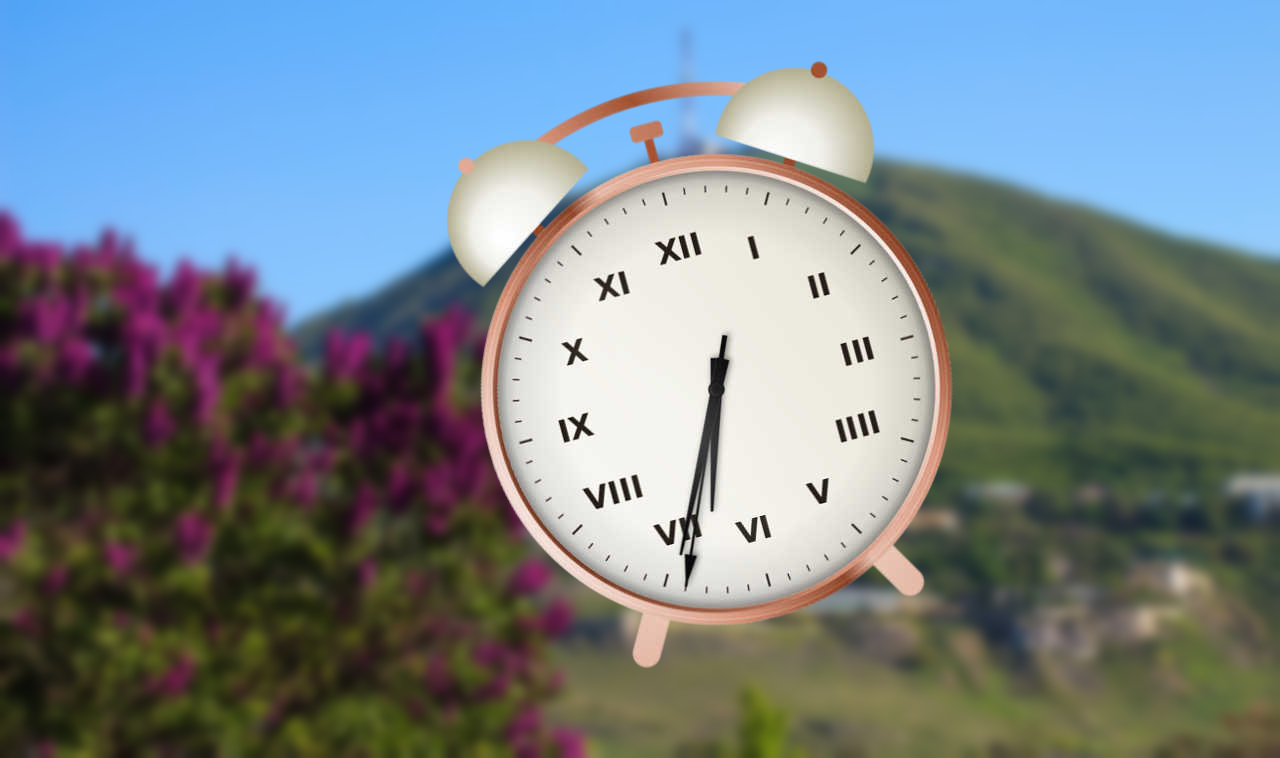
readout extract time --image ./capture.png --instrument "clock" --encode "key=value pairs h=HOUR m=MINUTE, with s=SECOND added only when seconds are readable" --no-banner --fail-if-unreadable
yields h=6 m=34 s=34
